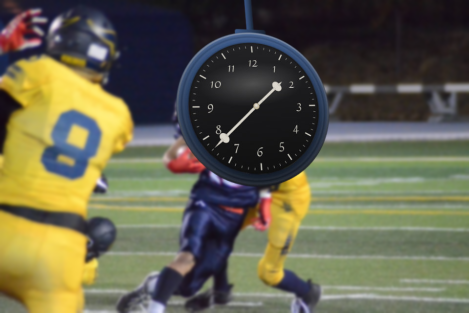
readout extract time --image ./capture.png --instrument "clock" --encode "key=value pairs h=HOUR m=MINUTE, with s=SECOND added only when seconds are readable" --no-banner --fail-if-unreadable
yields h=1 m=38
